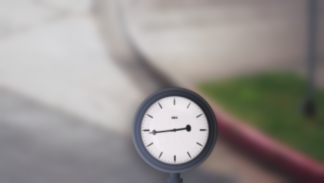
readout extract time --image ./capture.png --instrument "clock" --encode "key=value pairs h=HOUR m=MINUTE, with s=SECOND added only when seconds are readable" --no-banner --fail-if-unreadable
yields h=2 m=44
